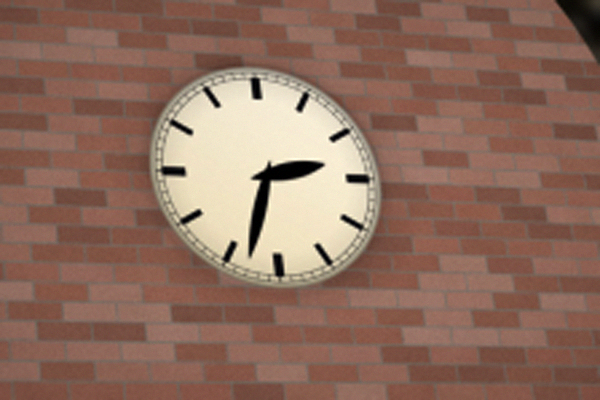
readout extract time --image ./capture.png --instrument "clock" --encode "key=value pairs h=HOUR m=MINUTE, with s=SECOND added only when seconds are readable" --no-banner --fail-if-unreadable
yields h=2 m=33
